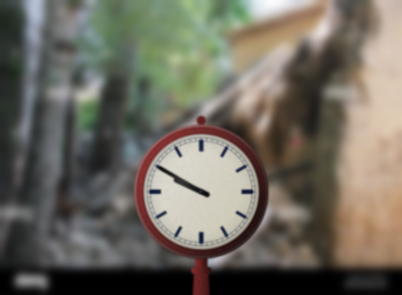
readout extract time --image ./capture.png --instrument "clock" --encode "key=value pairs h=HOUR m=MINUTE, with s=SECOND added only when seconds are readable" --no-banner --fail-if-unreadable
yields h=9 m=50
